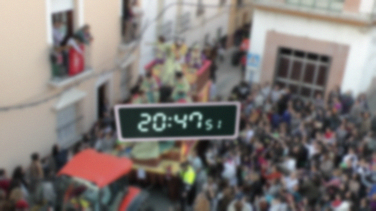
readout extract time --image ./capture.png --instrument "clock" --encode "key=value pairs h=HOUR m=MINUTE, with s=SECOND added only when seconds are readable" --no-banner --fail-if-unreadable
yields h=20 m=47
